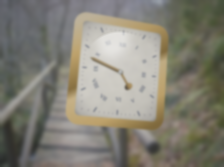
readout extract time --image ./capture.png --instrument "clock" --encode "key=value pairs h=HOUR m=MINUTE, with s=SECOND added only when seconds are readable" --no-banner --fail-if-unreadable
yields h=4 m=48
